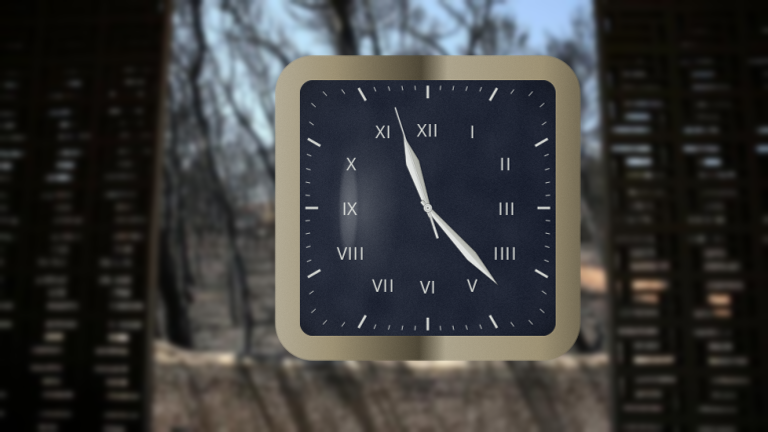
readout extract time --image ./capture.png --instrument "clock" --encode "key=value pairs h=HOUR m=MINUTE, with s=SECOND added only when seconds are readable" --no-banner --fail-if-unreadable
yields h=11 m=22 s=57
